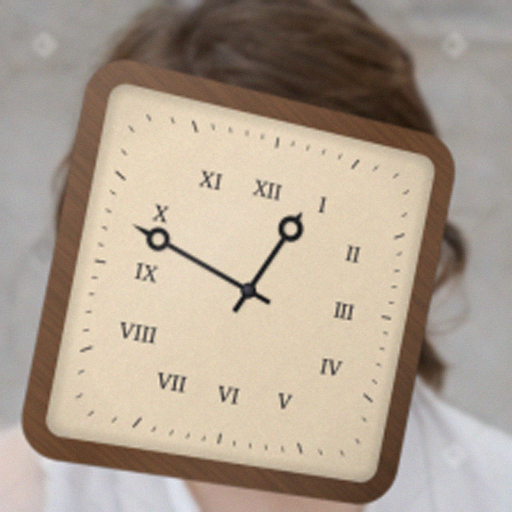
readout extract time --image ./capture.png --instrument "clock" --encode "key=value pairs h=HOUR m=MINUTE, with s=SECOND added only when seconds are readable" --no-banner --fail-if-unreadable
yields h=12 m=48
